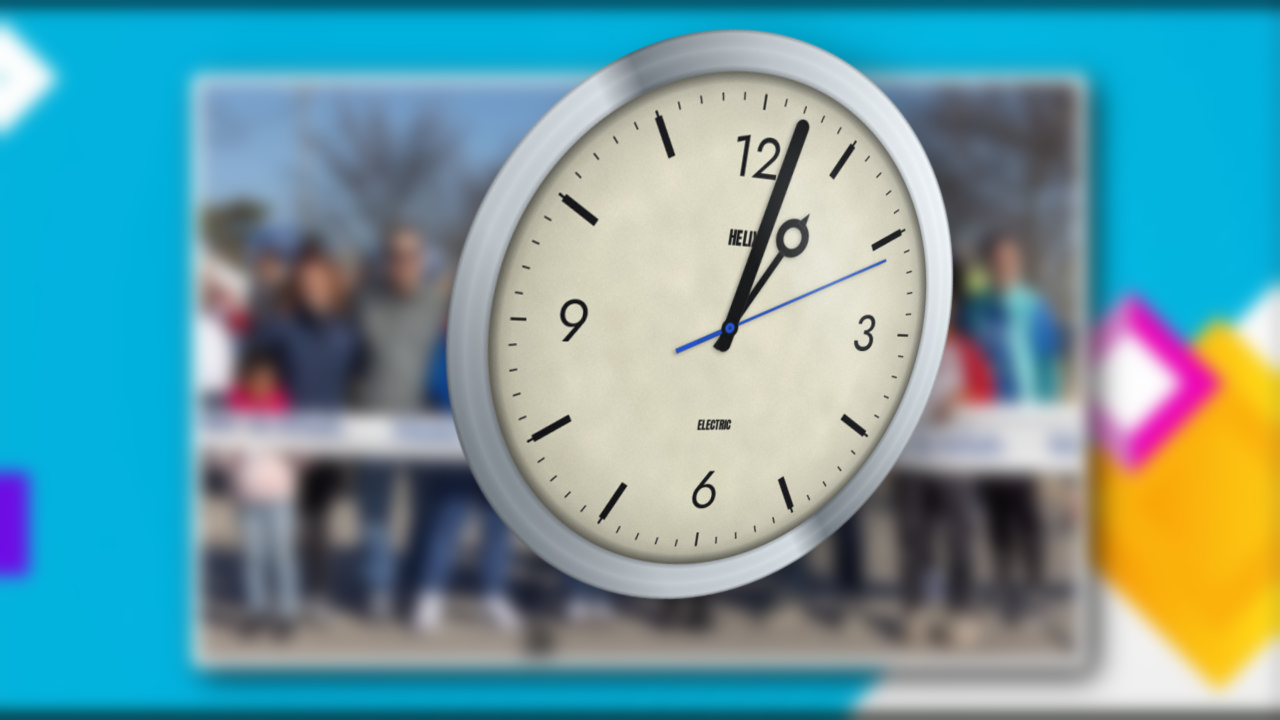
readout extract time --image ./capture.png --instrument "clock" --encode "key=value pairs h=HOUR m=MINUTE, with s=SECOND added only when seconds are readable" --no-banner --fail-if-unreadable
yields h=1 m=2 s=11
